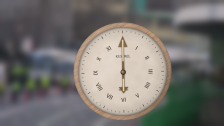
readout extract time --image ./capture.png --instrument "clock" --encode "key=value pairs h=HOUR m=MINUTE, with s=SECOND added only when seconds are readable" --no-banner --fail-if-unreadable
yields h=6 m=0
